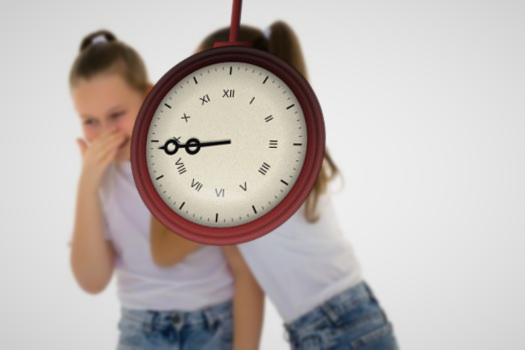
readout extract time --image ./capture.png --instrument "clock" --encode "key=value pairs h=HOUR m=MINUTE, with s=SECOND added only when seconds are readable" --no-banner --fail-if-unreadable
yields h=8 m=44
